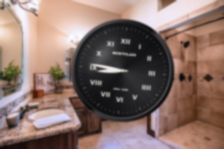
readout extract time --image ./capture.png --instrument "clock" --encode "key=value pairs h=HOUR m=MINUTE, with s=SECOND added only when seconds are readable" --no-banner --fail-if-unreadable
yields h=8 m=46
